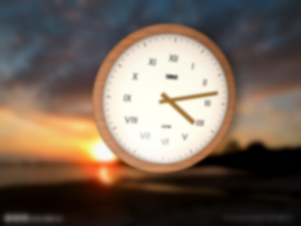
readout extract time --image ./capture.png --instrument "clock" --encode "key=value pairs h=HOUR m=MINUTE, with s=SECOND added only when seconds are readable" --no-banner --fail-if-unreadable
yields h=4 m=13
